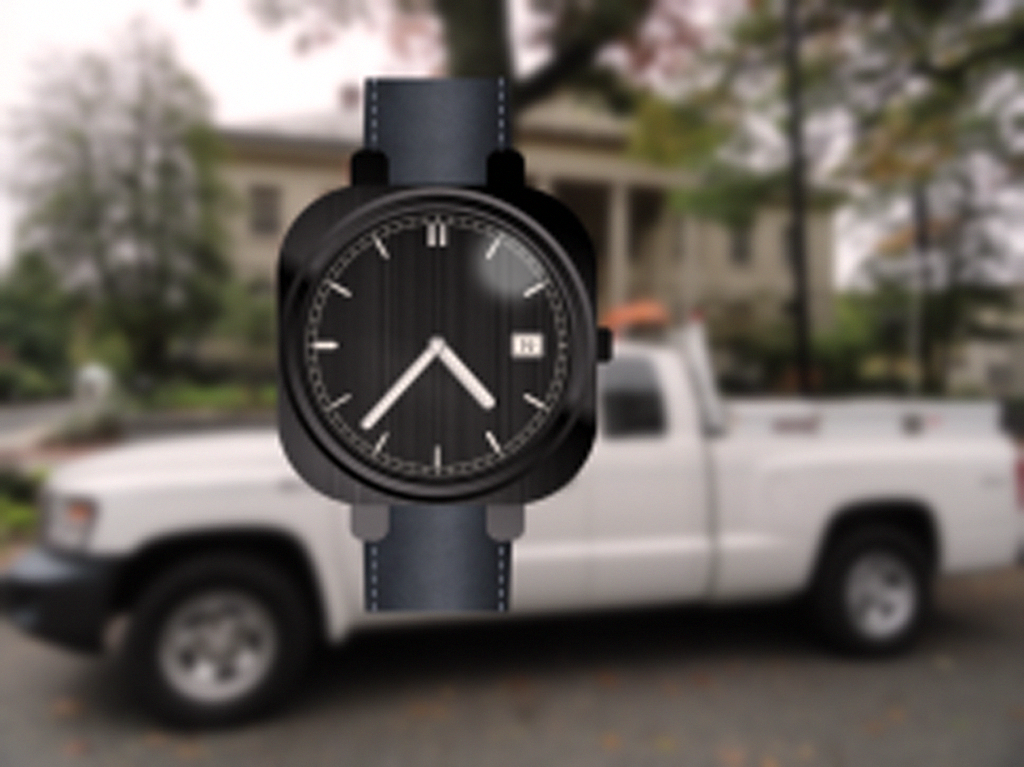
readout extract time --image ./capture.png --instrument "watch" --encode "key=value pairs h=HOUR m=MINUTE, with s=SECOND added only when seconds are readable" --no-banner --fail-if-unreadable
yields h=4 m=37
